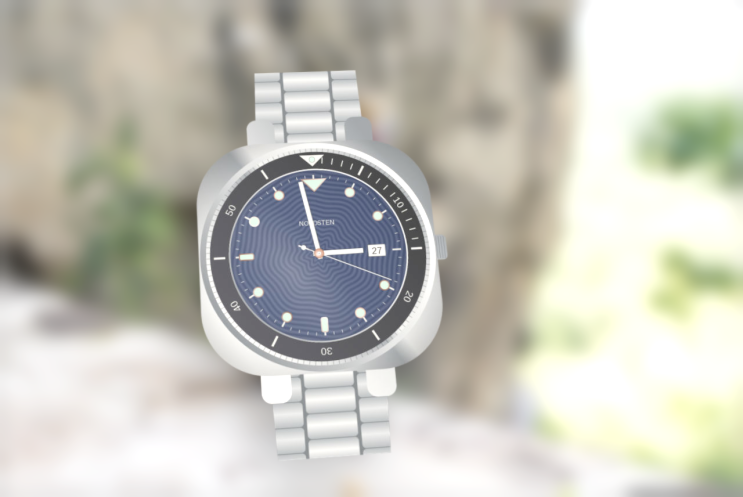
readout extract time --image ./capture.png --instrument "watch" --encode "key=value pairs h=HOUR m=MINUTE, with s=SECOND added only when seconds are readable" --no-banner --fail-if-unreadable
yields h=2 m=58 s=19
